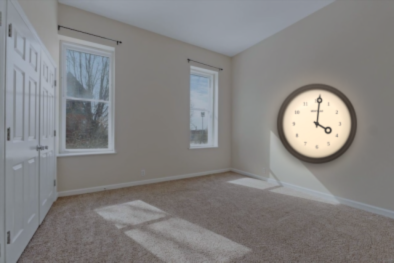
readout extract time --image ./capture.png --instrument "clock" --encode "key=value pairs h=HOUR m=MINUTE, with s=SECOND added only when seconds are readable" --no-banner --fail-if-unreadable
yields h=4 m=1
